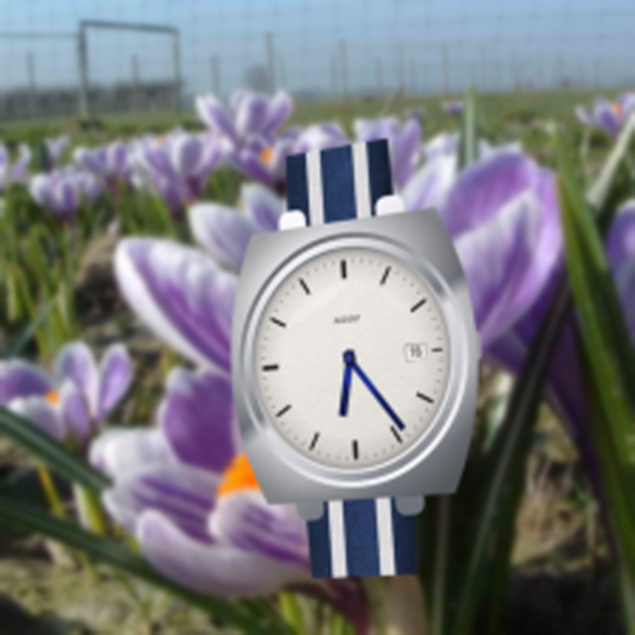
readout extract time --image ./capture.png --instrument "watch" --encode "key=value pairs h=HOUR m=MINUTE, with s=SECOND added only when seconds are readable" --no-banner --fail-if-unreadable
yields h=6 m=24
